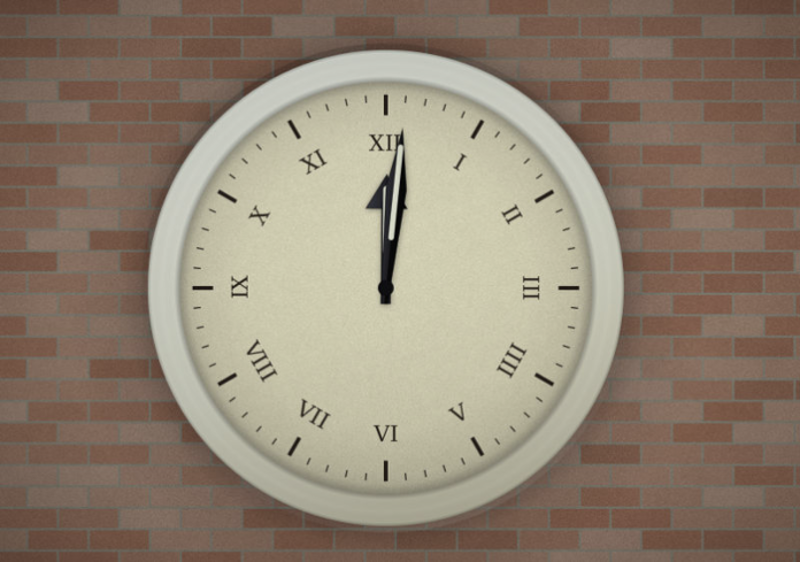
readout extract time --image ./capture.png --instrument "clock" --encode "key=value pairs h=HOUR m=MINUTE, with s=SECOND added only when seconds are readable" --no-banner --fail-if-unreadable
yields h=12 m=1
